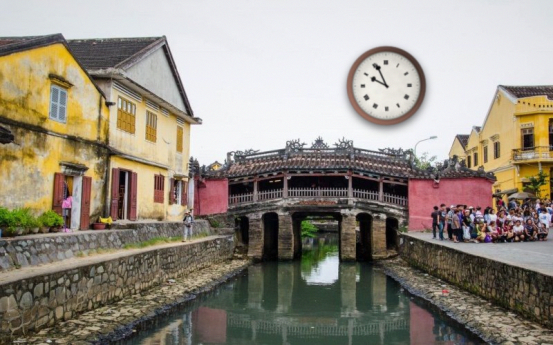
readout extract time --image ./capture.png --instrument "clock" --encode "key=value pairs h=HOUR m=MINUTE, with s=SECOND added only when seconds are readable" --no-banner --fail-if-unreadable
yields h=9 m=56
